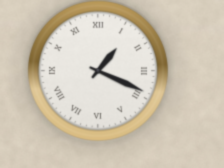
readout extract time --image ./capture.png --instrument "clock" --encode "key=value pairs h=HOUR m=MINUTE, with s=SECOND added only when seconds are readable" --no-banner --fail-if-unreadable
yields h=1 m=19
